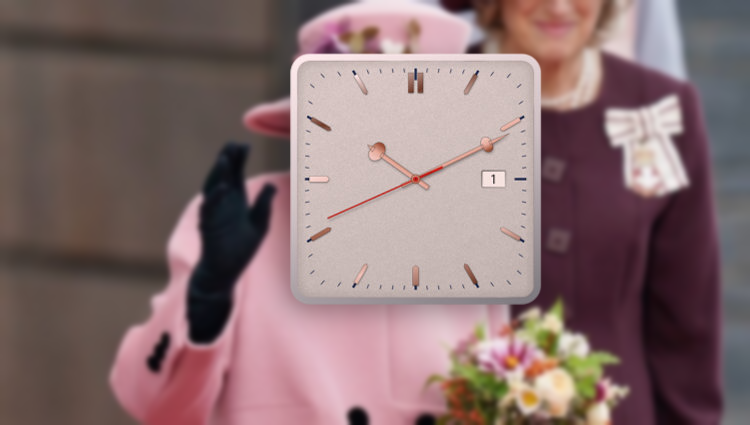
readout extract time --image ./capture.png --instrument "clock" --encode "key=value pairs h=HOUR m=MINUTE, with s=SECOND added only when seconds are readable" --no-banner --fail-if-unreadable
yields h=10 m=10 s=41
